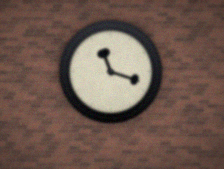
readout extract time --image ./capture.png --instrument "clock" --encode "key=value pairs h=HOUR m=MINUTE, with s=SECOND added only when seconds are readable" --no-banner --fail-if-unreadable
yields h=11 m=18
